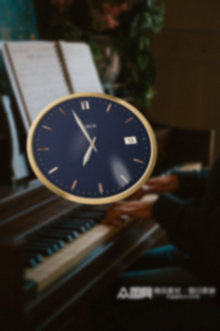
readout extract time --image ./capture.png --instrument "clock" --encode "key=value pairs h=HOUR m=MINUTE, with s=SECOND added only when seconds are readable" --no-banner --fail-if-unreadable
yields h=6 m=57
